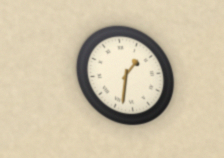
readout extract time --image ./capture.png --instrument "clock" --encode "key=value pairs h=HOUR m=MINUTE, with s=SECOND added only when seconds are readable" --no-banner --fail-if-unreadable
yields h=1 m=33
